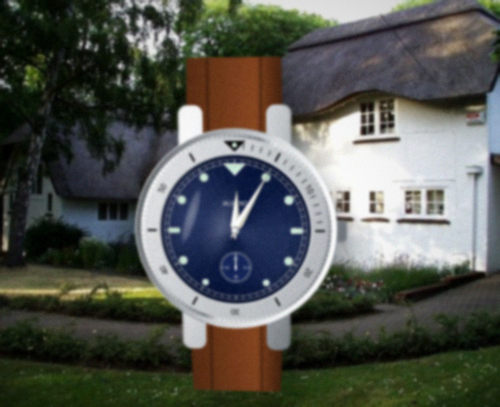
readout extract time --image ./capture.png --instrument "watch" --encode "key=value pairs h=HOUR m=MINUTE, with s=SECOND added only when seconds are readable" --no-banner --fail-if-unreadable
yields h=12 m=5
